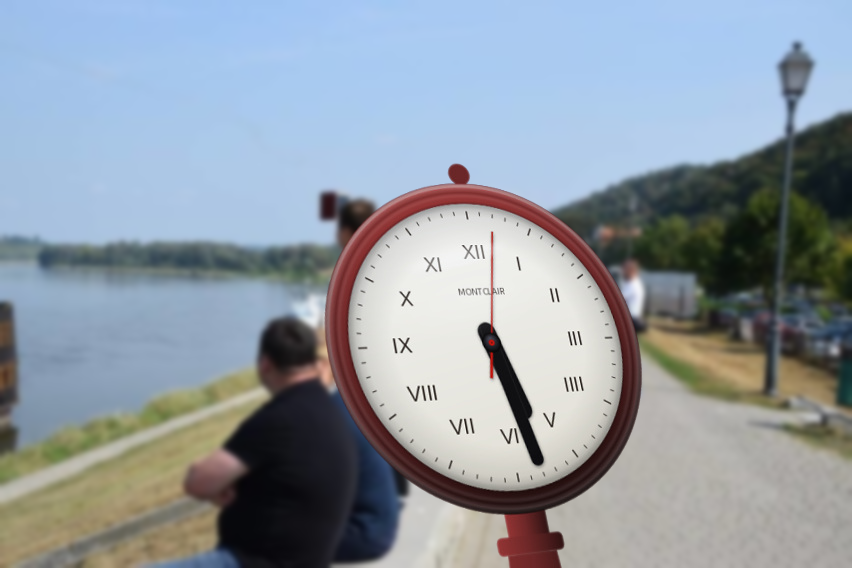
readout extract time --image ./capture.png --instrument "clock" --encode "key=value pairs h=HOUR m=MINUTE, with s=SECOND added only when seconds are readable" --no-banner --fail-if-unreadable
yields h=5 m=28 s=2
